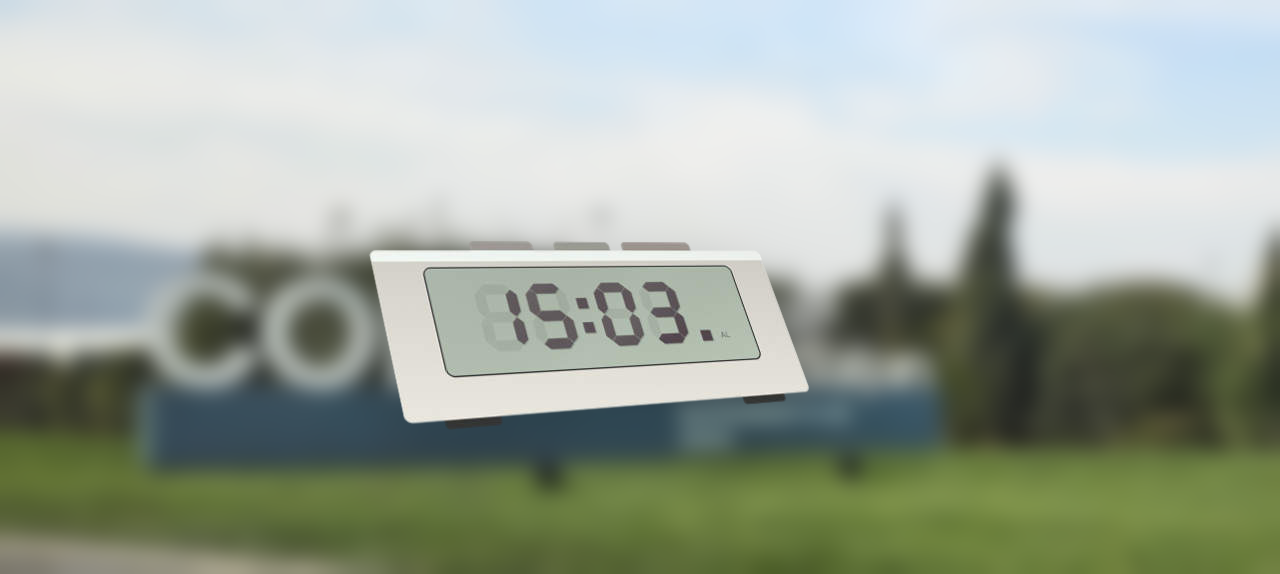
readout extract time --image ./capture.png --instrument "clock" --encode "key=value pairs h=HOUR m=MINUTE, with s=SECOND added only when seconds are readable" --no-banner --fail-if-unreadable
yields h=15 m=3
